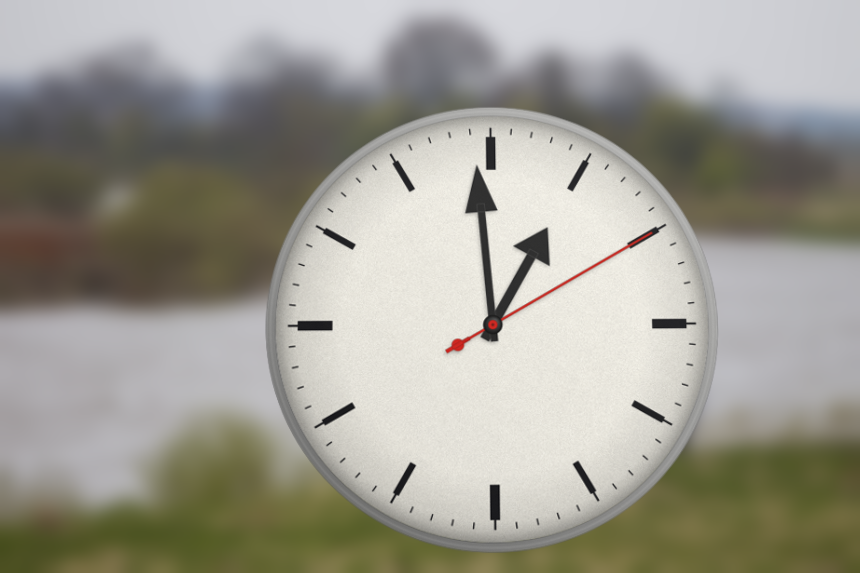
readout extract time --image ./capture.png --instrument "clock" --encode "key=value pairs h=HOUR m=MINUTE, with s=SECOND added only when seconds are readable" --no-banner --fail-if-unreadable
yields h=12 m=59 s=10
